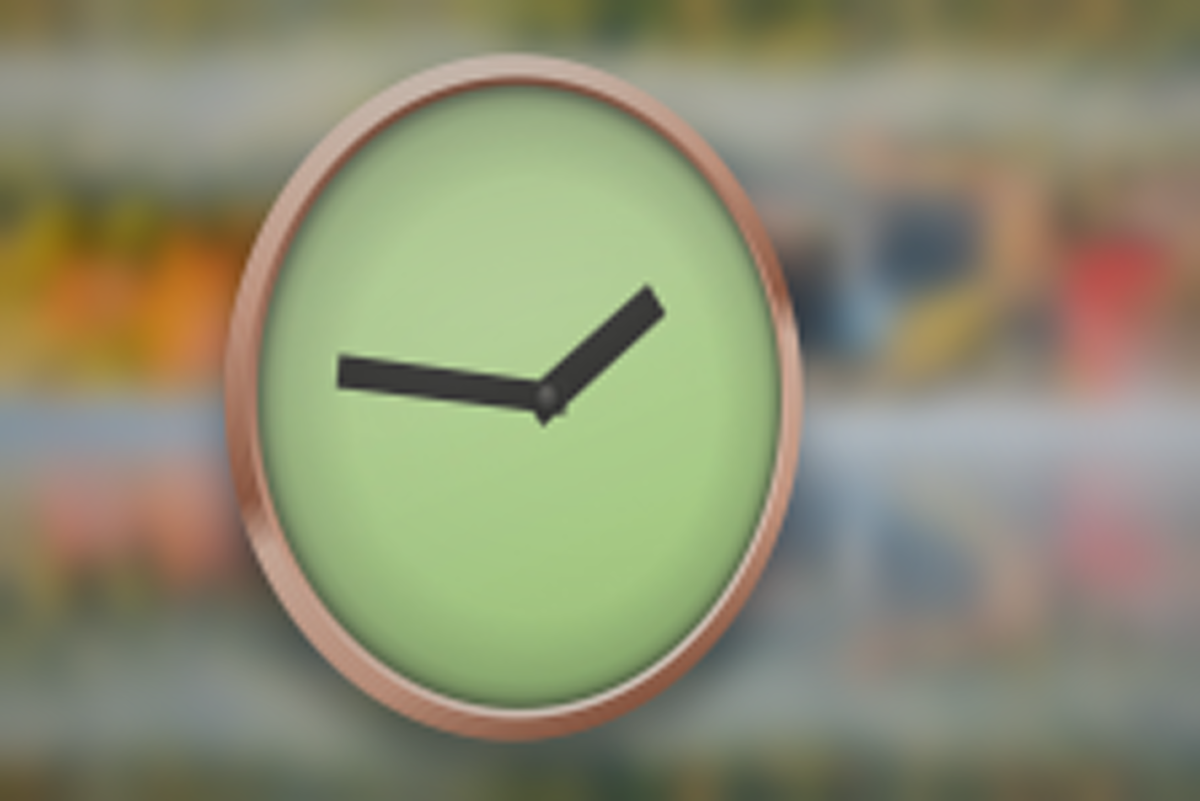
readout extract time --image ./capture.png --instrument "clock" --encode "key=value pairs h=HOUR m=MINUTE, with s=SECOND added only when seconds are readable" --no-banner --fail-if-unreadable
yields h=1 m=46
